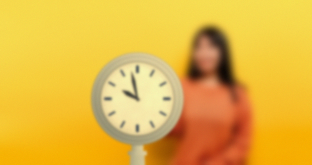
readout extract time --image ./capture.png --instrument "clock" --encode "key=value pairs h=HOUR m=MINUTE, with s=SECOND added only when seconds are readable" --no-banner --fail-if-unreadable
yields h=9 m=58
